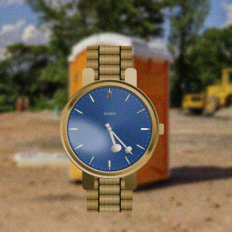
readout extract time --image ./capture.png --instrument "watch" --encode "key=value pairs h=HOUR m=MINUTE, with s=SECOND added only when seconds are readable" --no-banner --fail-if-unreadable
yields h=5 m=23
